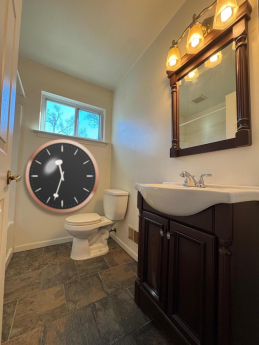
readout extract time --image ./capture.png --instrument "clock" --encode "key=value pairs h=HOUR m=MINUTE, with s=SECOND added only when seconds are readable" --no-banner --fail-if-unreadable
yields h=11 m=33
